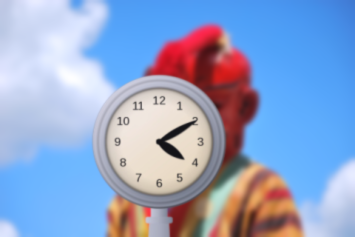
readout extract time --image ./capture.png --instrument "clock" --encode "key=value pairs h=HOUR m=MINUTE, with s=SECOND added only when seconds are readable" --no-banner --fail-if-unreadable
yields h=4 m=10
